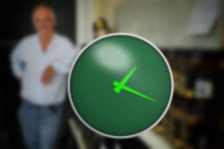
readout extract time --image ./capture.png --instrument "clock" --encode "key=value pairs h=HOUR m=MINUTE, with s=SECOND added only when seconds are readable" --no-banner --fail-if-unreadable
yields h=1 m=19
